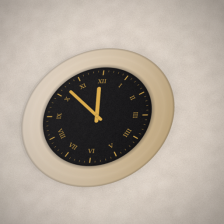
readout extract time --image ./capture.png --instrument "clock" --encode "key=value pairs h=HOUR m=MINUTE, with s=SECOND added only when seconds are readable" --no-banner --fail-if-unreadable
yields h=11 m=52
